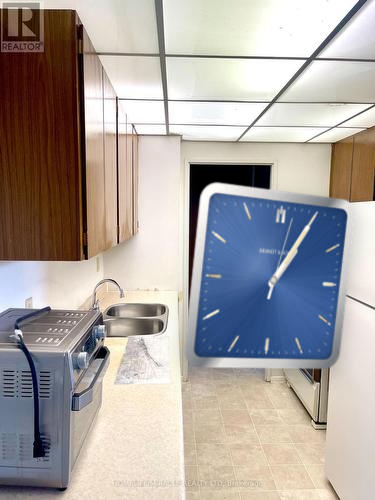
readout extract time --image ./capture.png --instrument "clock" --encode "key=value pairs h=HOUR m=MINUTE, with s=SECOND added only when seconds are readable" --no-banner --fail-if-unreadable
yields h=1 m=5 s=2
